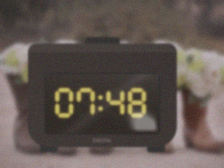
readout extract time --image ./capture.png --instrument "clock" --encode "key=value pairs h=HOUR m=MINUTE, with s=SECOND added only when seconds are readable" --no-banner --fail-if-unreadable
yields h=7 m=48
